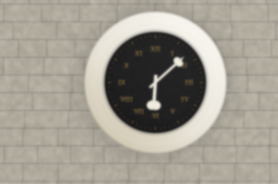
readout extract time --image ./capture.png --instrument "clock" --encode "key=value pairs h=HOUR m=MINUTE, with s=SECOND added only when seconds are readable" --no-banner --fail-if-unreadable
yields h=6 m=8
